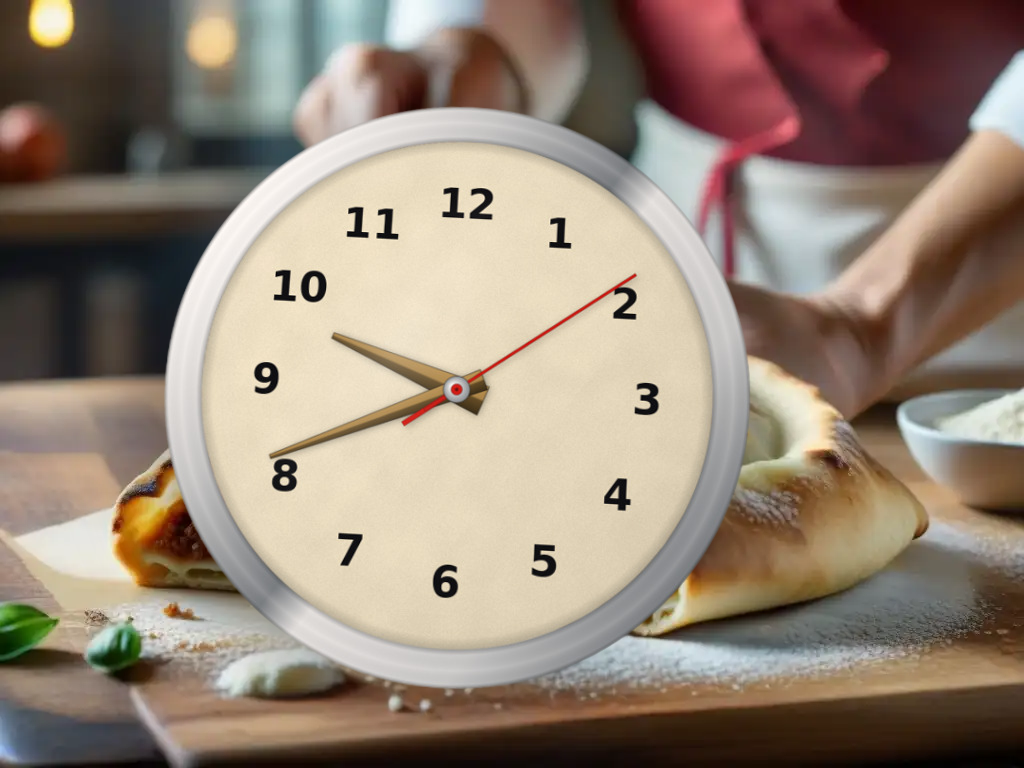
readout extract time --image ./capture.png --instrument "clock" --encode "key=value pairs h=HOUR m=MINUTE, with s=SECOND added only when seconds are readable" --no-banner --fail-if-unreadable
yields h=9 m=41 s=9
